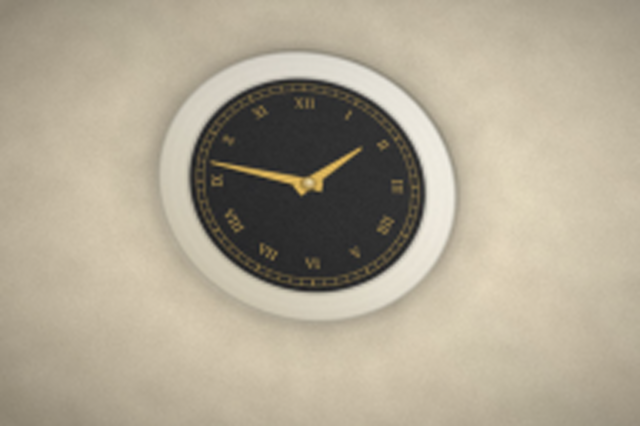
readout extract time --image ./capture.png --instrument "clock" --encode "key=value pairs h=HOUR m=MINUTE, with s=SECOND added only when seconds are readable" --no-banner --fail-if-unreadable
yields h=1 m=47
